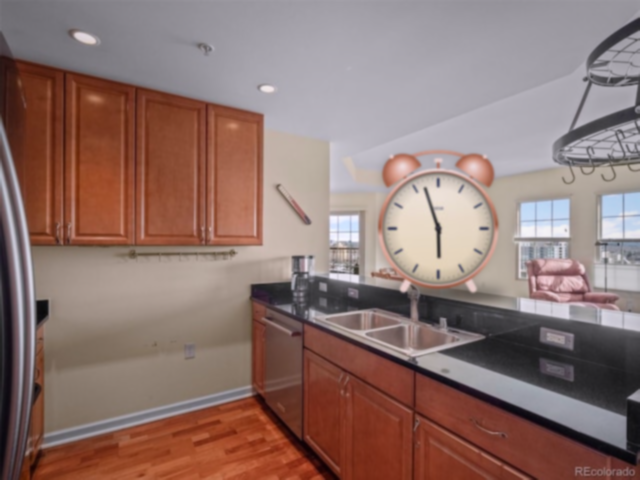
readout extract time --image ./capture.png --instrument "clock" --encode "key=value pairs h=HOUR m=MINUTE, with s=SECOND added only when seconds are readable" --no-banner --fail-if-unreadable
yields h=5 m=57
